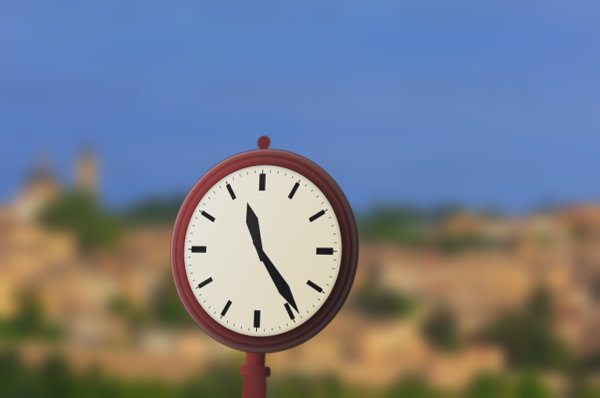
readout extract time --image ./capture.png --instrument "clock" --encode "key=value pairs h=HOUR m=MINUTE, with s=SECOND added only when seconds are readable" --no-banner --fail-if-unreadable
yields h=11 m=24
